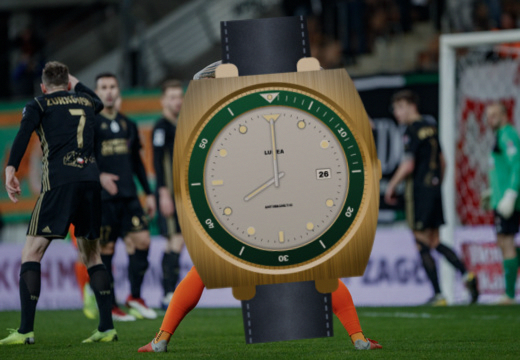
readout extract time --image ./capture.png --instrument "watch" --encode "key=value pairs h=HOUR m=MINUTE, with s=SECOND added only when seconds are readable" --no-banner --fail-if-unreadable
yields h=8 m=0
